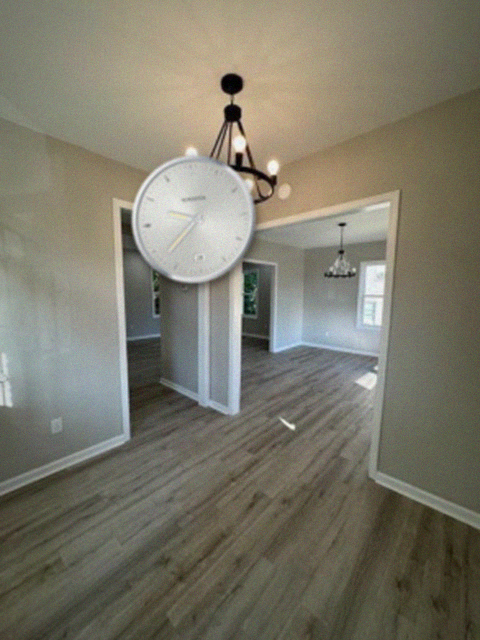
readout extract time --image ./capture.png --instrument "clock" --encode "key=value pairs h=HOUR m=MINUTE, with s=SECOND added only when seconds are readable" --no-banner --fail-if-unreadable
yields h=9 m=38
